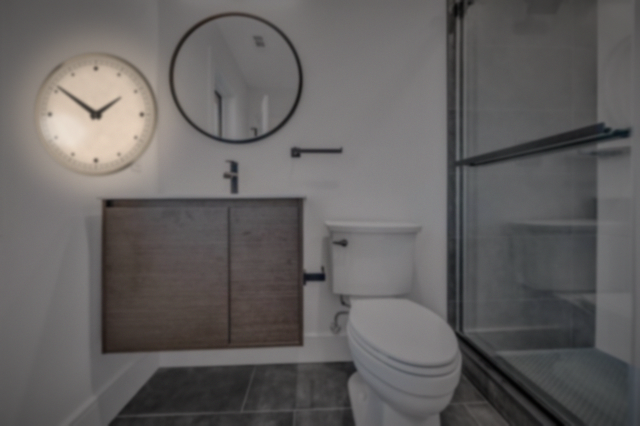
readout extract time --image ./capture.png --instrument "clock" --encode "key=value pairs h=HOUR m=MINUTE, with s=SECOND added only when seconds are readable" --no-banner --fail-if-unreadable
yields h=1 m=51
